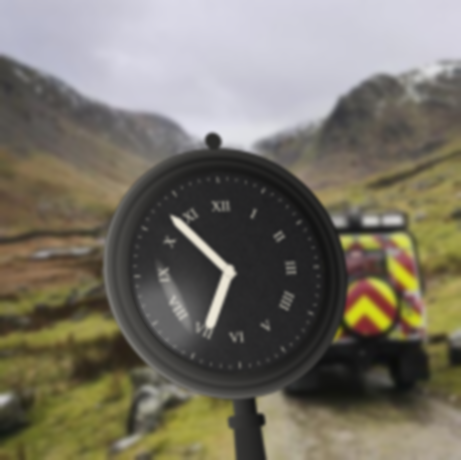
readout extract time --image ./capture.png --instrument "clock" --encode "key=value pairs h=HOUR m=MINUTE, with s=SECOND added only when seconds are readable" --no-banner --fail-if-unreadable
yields h=6 m=53
